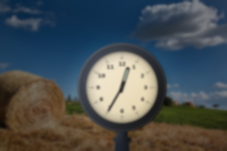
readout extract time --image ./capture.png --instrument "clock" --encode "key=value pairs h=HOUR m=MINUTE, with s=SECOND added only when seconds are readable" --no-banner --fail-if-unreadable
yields h=12 m=35
